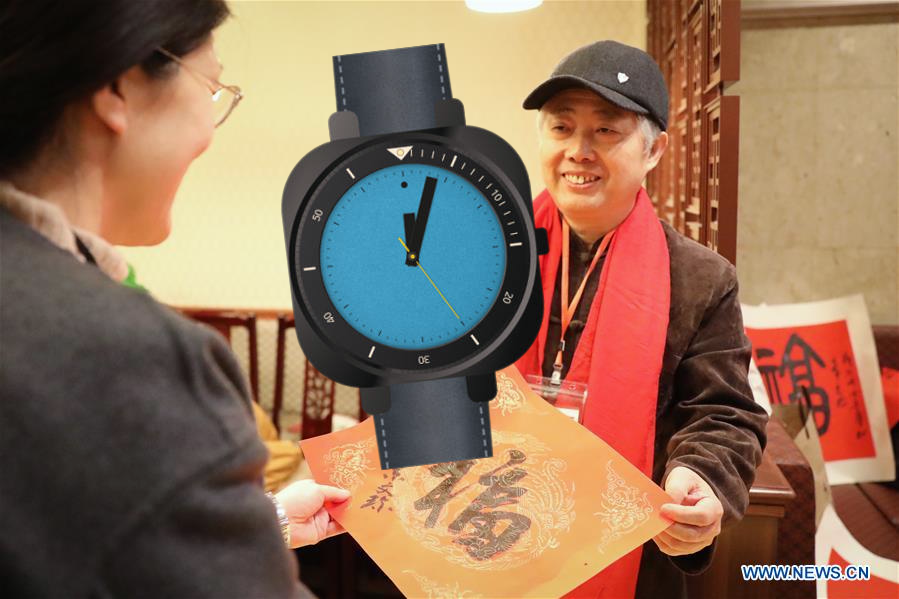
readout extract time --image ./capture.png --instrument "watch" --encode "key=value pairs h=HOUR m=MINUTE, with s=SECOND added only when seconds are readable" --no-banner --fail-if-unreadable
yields h=12 m=3 s=25
